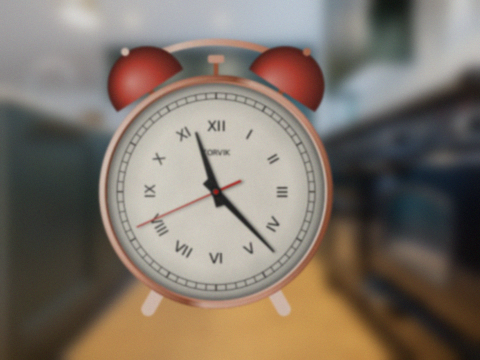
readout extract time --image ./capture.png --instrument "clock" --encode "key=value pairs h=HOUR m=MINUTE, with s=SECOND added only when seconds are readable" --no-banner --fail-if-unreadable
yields h=11 m=22 s=41
